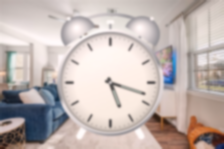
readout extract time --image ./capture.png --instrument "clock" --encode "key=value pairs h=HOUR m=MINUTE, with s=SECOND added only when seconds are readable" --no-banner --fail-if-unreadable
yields h=5 m=18
